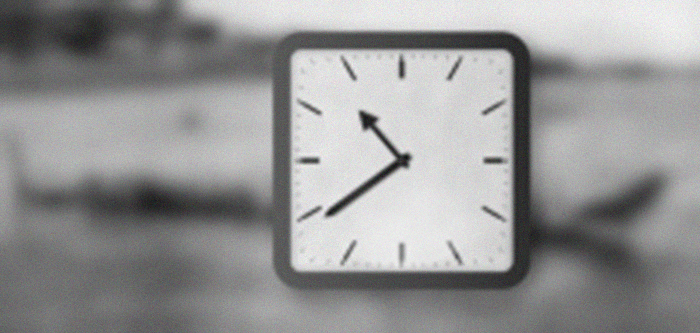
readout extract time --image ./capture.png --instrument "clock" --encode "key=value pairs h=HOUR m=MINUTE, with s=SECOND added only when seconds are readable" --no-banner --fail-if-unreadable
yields h=10 m=39
